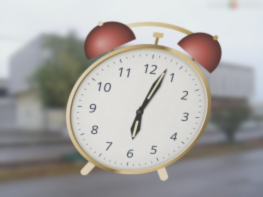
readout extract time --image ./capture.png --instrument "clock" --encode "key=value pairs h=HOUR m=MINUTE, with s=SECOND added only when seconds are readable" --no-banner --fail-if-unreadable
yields h=6 m=3
